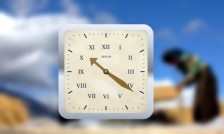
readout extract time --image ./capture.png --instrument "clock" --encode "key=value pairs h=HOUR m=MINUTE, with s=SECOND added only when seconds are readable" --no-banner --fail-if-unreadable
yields h=10 m=21
